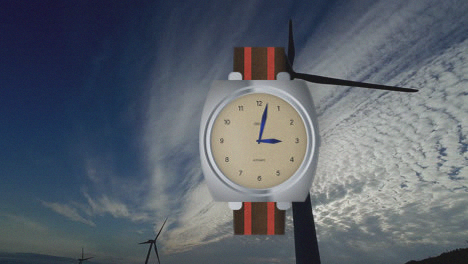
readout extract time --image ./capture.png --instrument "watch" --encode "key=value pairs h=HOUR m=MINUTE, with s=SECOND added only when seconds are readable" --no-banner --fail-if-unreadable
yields h=3 m=2
